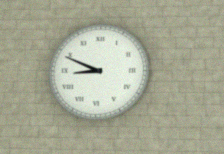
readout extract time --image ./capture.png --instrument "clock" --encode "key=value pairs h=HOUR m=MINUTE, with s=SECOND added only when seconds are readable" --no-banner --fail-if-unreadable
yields h=8 m=49
